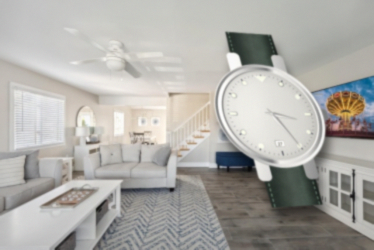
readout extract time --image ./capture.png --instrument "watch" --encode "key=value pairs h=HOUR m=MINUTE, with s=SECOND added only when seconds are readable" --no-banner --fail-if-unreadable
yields h=3 m=25
